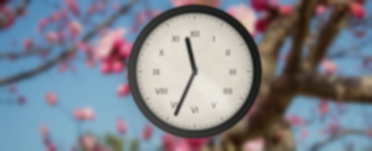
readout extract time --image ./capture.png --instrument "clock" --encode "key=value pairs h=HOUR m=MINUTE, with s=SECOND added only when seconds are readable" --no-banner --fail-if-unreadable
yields h=11 m=34
